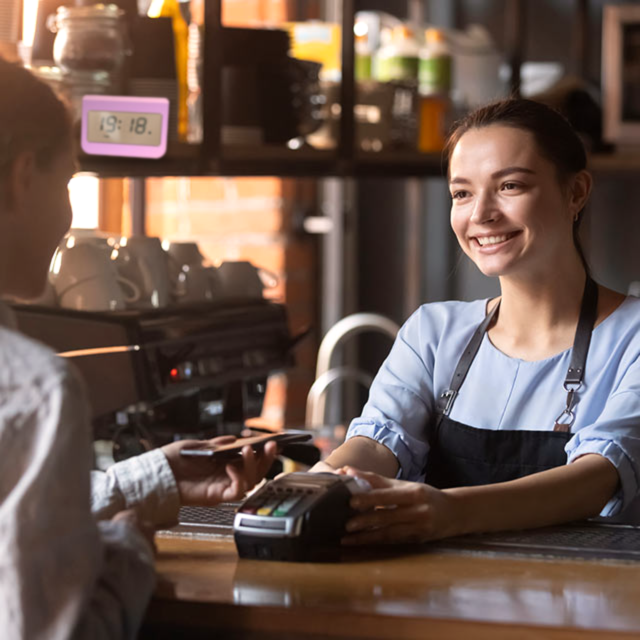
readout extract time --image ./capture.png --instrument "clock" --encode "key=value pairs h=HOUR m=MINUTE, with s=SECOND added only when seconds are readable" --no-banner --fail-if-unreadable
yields h=19 m=18
